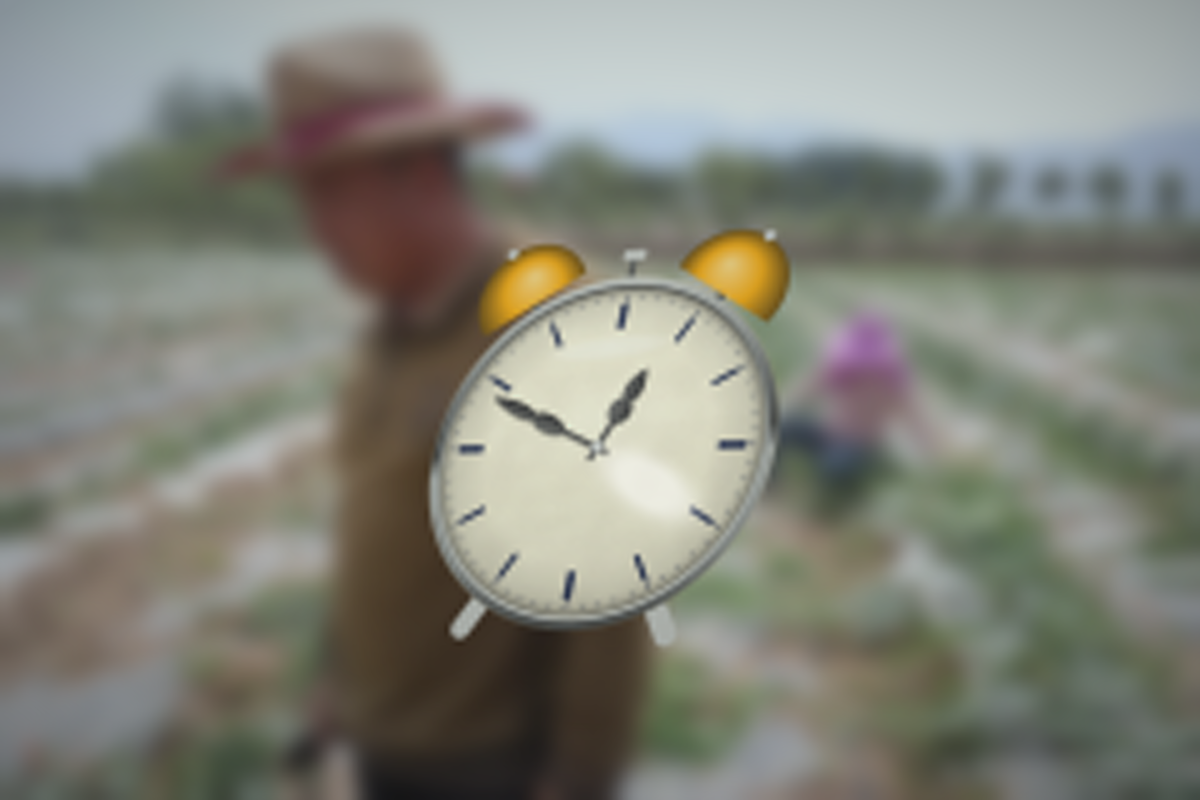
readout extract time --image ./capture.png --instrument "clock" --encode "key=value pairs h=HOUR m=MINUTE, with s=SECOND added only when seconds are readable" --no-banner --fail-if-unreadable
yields h=12 m=49
